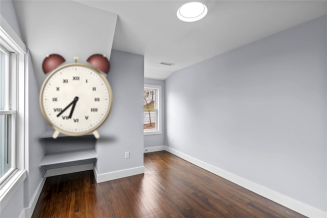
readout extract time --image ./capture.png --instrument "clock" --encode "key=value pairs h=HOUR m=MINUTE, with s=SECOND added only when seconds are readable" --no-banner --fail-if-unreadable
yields h=6 m=38
